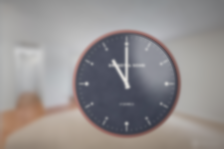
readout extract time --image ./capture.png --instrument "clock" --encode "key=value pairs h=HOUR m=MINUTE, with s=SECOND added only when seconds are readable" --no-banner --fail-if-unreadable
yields h=11 m=0
